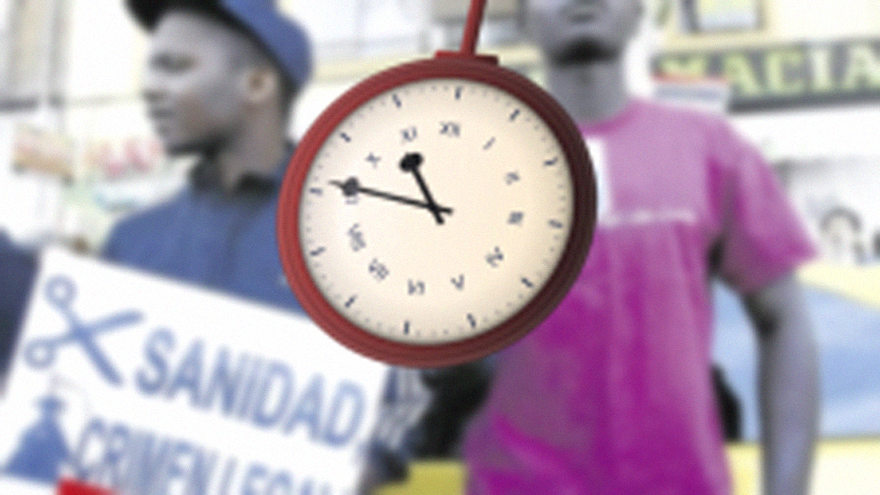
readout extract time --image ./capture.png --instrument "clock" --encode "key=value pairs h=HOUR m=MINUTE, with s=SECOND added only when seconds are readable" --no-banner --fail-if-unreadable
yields h=10 m=46
